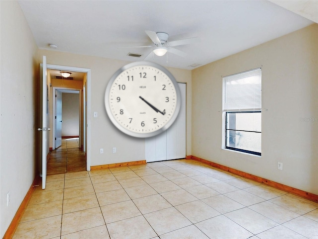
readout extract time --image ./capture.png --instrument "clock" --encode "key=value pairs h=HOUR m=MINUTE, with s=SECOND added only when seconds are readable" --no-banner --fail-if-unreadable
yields h=4 m=21
